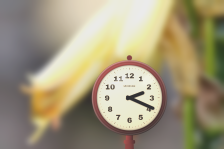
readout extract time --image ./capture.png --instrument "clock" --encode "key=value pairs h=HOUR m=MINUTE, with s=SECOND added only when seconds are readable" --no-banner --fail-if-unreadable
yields h=2 m=19
